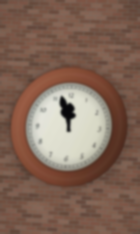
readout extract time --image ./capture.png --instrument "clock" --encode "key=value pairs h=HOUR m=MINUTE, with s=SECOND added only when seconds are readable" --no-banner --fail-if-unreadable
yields h=11 m=57
